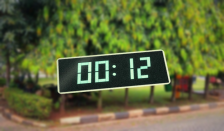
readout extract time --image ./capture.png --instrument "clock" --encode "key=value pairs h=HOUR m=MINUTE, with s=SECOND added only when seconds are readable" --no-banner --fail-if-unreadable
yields h=0 m=12
